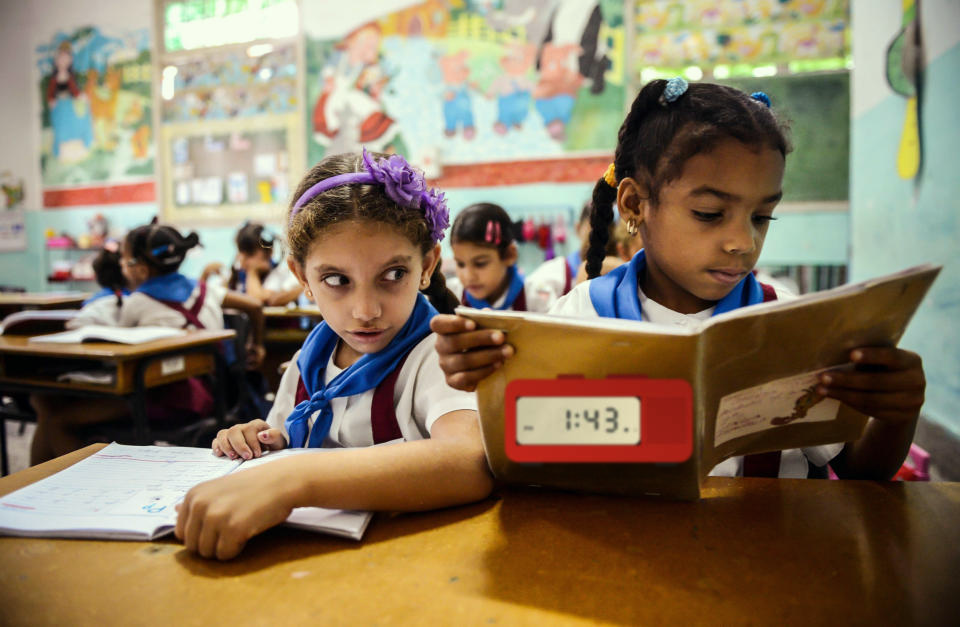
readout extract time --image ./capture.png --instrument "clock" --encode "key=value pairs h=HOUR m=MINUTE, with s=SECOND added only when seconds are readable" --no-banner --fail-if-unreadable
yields h=1 m=43
